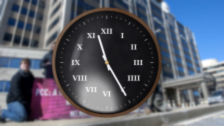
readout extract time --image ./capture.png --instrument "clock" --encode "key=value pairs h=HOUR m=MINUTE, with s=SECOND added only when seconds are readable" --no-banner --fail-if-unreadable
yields h=11 m=25
